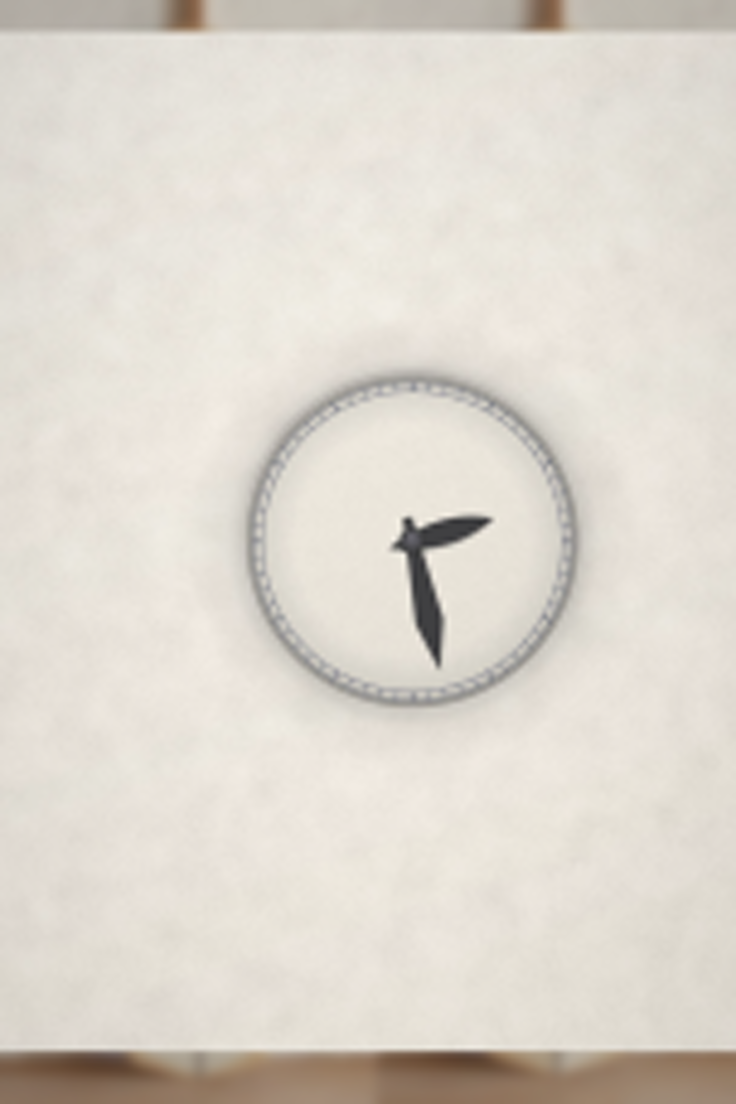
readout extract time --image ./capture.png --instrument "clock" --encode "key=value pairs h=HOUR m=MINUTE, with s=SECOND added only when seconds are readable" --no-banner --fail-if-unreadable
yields h=2 m=28
